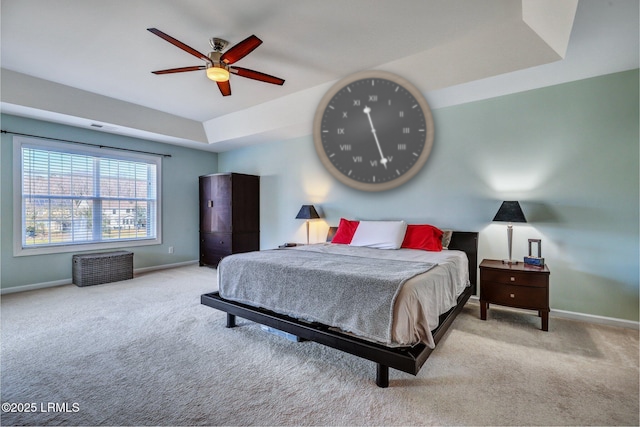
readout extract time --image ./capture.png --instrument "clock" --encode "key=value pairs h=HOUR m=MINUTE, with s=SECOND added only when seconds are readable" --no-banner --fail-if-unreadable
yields h=11 m=27
